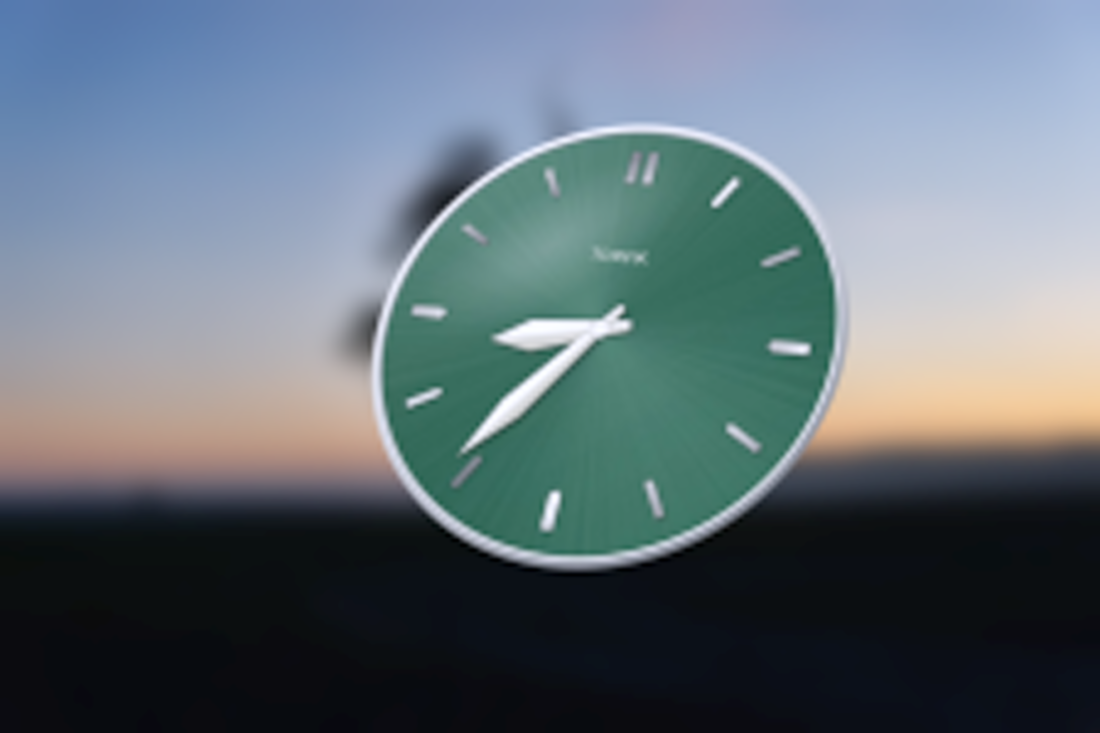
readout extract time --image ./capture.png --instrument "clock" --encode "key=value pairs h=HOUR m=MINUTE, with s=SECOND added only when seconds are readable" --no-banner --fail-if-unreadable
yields h=8 m=36
